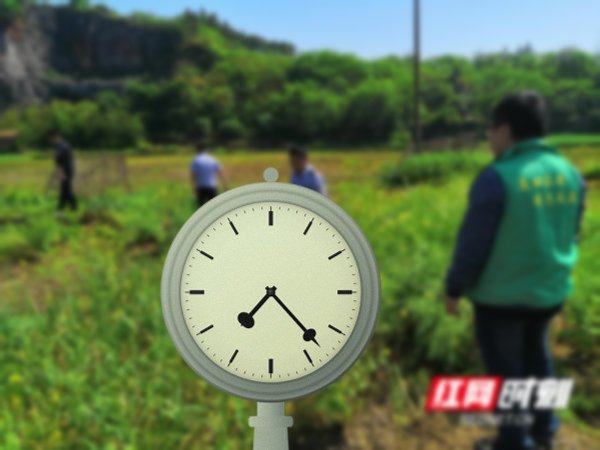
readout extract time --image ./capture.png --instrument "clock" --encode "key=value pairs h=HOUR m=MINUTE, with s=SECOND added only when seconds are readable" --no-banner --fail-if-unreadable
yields h=7 m=23
